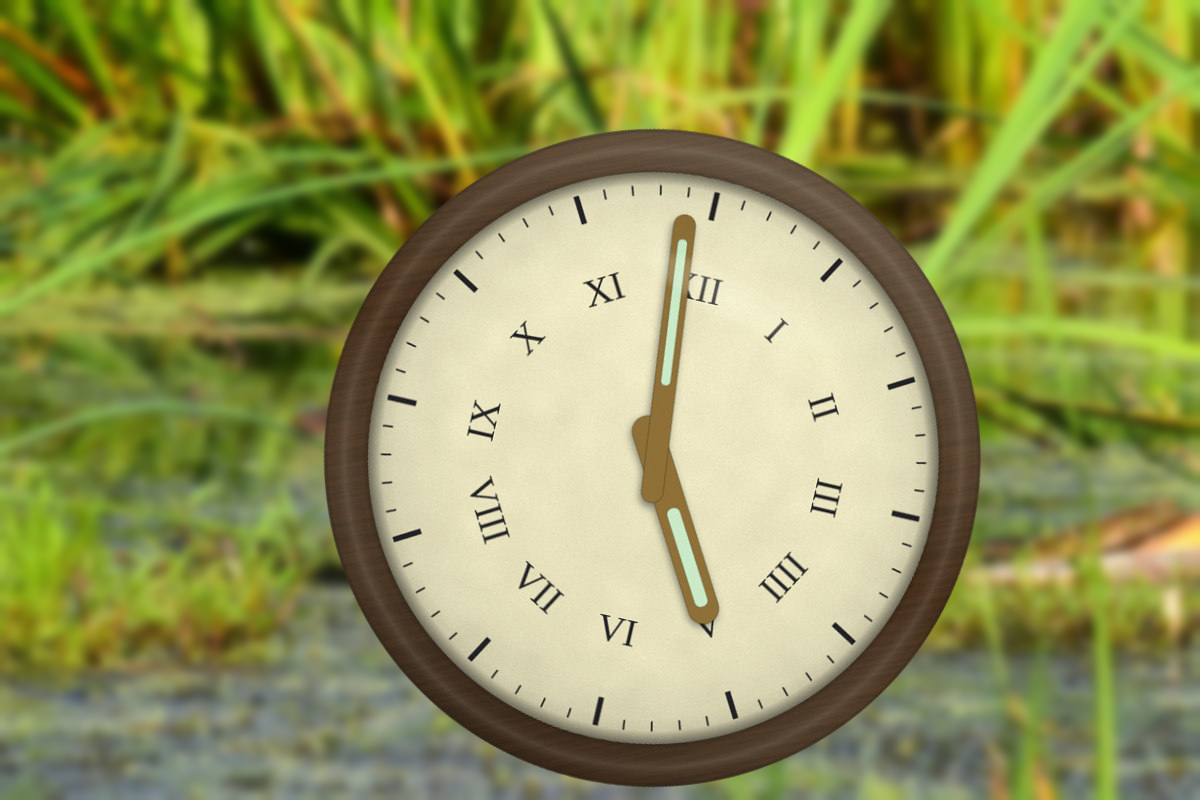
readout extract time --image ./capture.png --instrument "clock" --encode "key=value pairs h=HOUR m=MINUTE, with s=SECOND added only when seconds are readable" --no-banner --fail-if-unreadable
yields h=4 m=59
